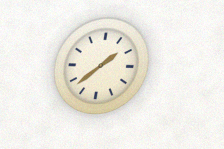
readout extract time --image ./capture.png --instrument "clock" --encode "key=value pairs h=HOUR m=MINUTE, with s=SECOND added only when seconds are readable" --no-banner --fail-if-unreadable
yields h=1 m=38
